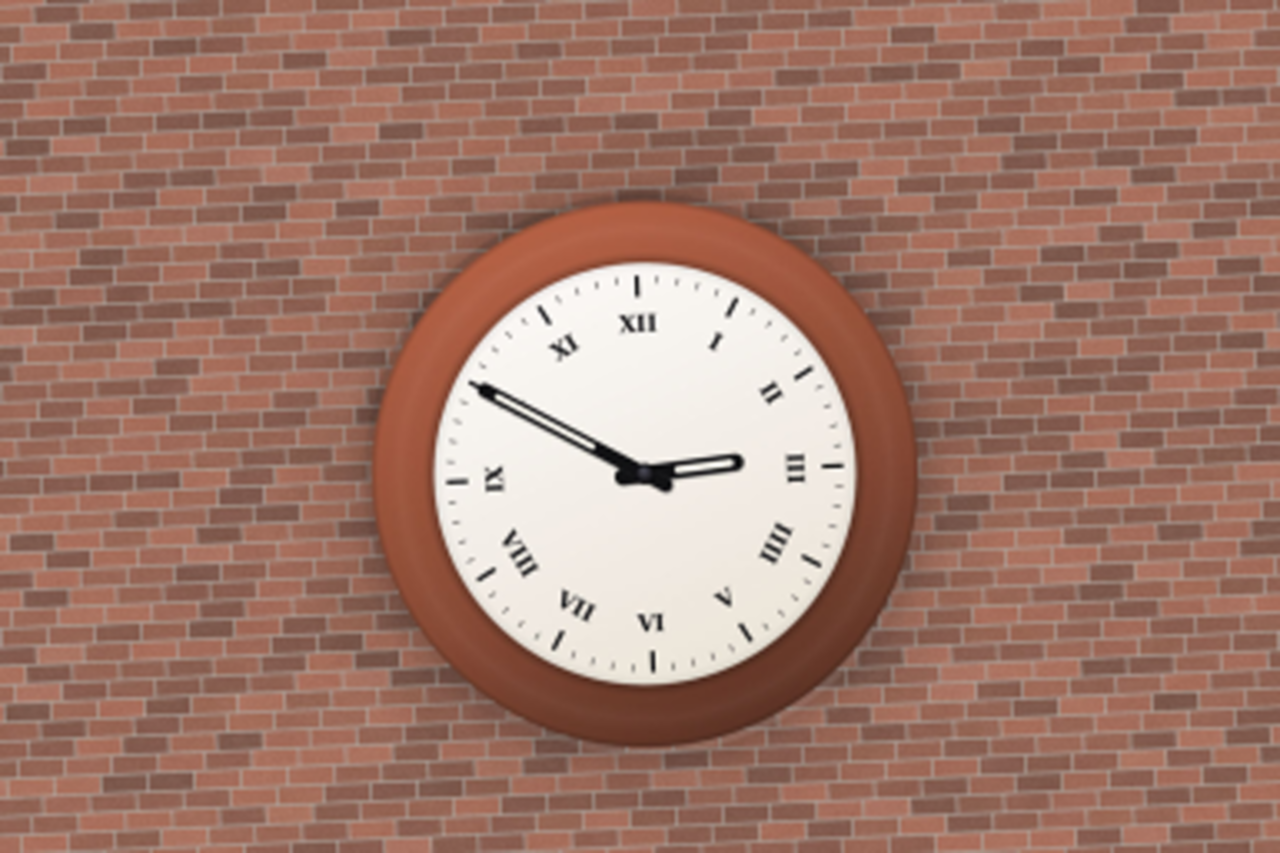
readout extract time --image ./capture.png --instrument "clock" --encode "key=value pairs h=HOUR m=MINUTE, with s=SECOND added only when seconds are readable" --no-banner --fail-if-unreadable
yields h=2 m=50
